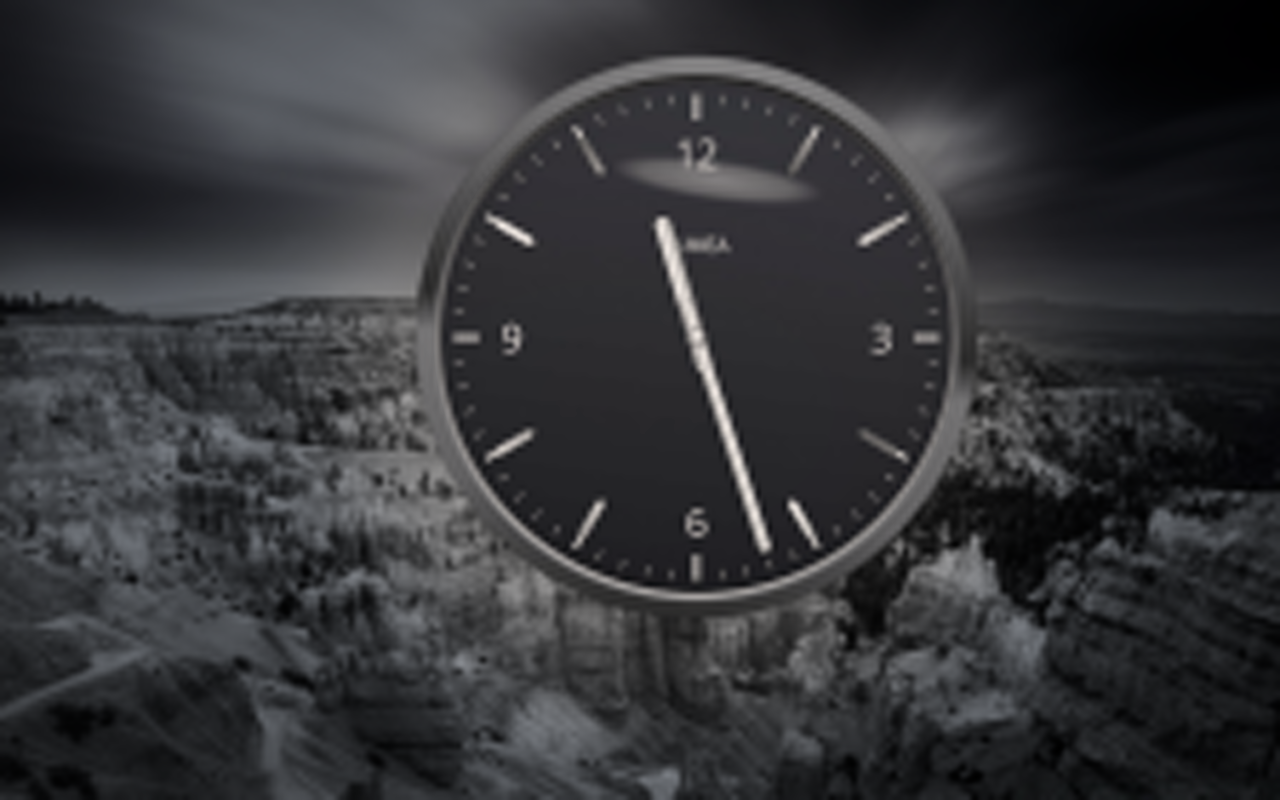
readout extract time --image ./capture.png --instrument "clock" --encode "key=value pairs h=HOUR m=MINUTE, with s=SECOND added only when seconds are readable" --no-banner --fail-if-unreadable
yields h=11 m=27
